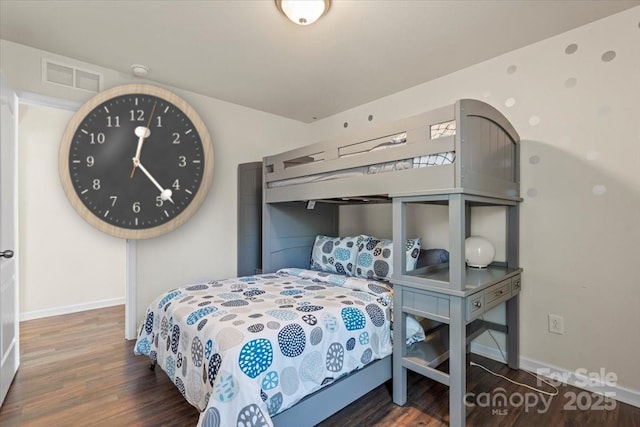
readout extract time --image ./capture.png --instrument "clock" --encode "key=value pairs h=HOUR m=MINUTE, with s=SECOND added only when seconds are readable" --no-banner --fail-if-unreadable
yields h=12 m=23 s=3
